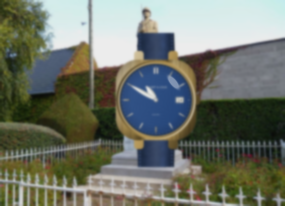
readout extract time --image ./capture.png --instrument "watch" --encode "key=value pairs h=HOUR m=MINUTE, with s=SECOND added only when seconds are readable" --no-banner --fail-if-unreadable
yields h=10 m=50
